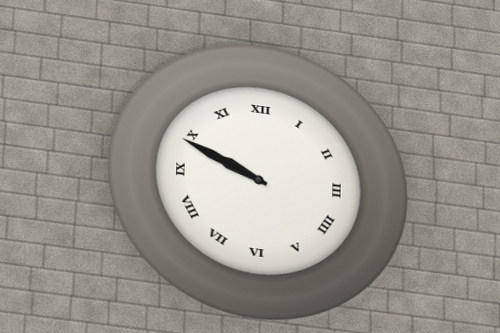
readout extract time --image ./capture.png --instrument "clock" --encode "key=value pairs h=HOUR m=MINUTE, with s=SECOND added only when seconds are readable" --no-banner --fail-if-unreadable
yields h=9 m=49
